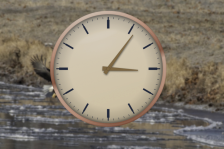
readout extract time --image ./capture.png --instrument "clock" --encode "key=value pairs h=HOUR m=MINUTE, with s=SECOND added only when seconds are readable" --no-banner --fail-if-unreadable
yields h=3 m=6
